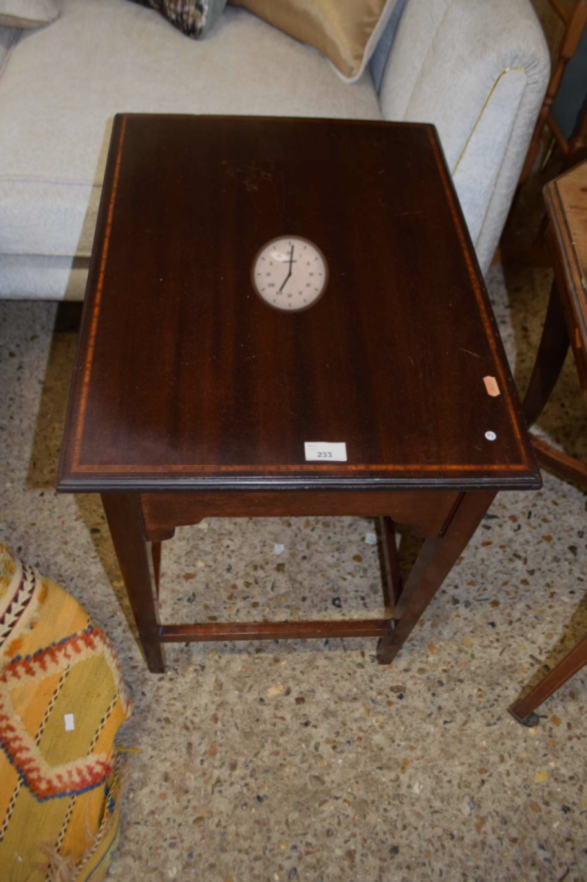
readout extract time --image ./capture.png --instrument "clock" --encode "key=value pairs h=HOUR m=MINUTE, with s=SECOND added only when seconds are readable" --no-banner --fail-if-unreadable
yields h=7 m=1
